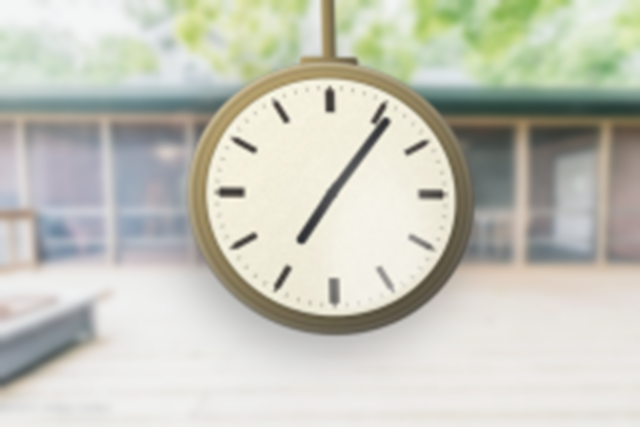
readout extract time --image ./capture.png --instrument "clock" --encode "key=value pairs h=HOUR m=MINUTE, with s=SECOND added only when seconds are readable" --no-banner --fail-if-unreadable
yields h=7 m=6
